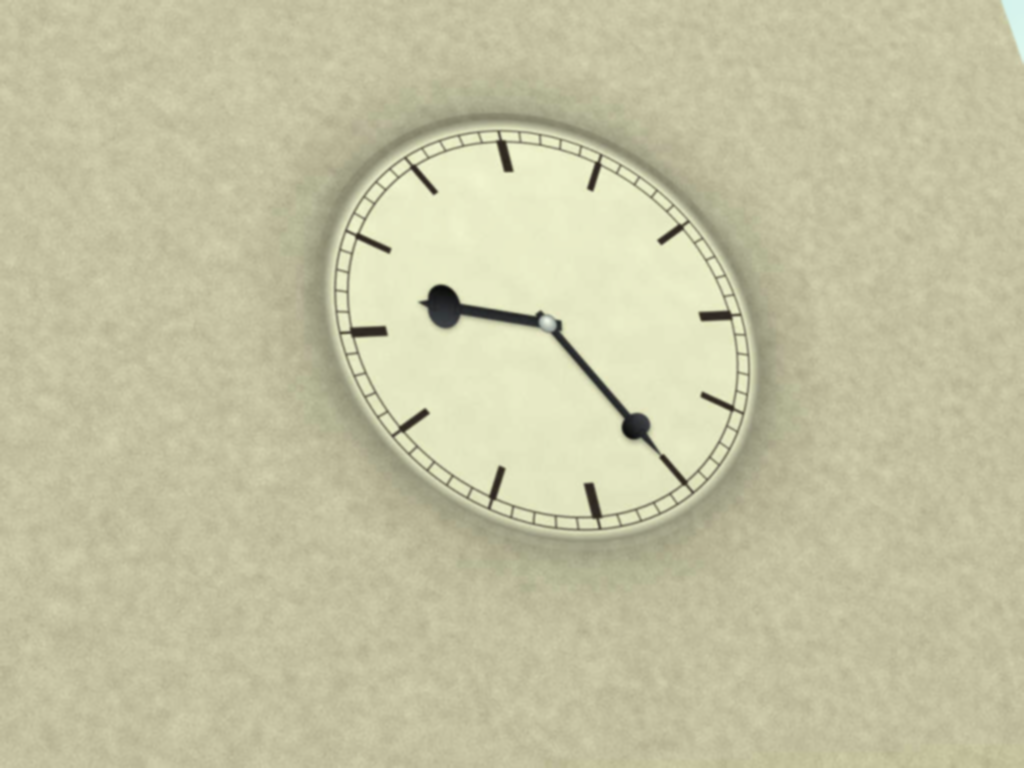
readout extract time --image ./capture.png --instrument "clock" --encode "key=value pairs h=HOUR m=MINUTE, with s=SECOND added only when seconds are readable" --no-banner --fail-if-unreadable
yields h=9 m=25
